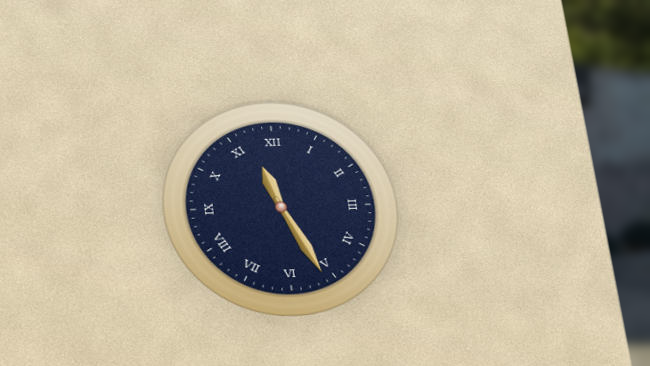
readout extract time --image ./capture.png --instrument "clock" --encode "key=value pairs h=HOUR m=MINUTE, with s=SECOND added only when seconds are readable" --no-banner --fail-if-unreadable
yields h=11 m=26
